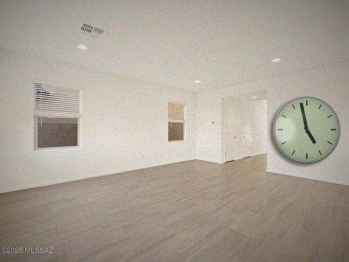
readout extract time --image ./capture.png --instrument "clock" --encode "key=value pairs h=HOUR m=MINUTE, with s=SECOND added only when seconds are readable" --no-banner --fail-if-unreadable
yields h=4 m=58
